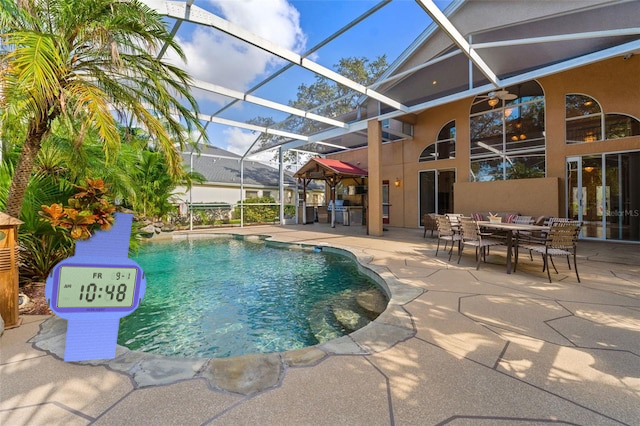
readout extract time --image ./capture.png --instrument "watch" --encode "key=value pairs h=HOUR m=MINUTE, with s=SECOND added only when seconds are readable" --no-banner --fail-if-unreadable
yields h=10 m=48
